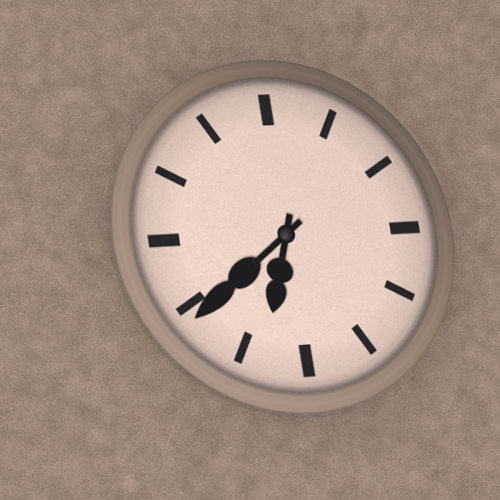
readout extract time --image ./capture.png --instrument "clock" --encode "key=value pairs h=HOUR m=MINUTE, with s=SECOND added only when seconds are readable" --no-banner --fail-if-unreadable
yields h=6 m=39
